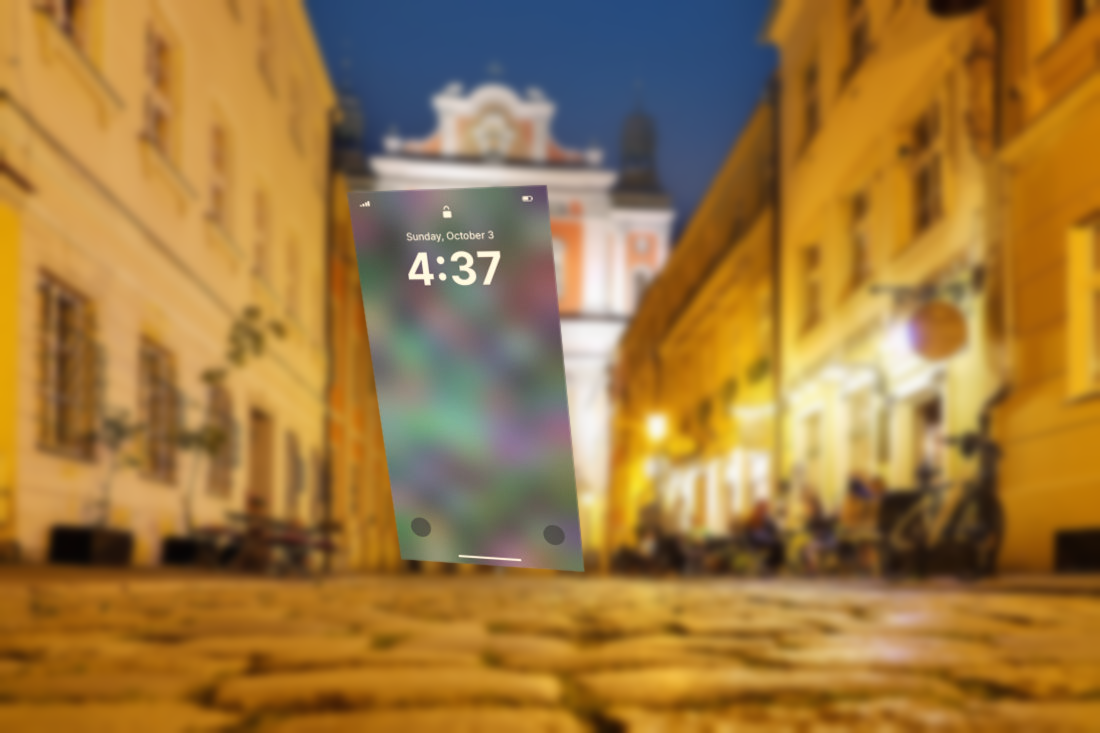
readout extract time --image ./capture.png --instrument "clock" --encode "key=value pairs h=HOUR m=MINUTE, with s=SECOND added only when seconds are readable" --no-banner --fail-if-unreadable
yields h=4 m=37
